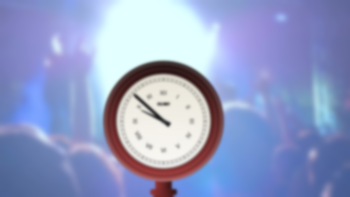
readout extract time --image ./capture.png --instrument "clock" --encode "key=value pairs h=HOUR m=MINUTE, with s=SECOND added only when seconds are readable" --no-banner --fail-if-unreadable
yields h=9 m=52
